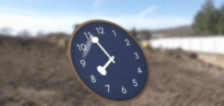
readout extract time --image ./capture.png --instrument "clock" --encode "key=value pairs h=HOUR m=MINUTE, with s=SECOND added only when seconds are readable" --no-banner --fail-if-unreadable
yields h=7 m=56
